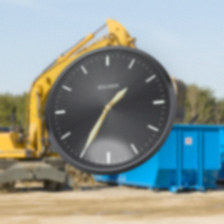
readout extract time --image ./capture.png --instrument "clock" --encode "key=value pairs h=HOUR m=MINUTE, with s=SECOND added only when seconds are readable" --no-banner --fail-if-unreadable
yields h=1 m=35
